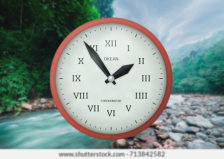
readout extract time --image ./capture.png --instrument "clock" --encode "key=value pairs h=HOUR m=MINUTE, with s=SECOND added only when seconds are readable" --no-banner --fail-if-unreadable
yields h=1 m=54
